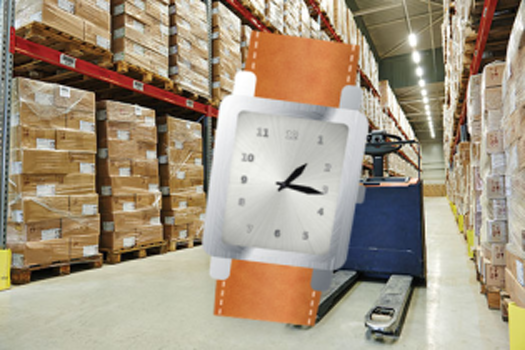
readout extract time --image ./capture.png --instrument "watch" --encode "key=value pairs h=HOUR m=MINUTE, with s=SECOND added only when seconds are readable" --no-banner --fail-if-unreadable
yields h=1 m=16
